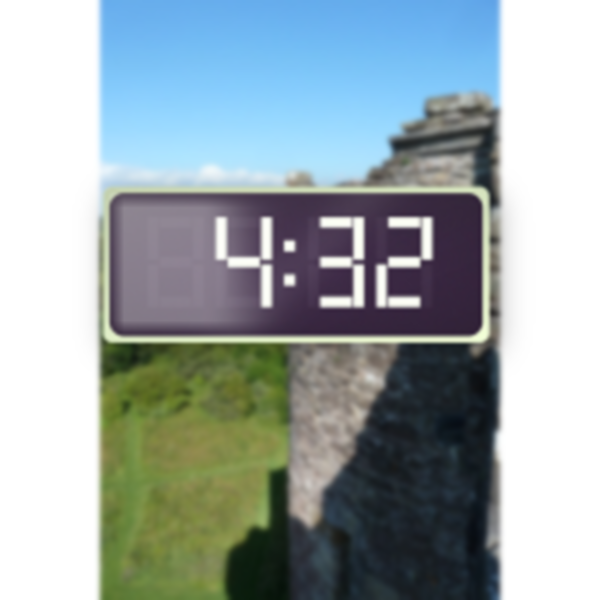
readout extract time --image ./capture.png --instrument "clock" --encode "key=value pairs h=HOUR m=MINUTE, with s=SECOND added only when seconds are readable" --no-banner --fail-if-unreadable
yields h=4 m=32
